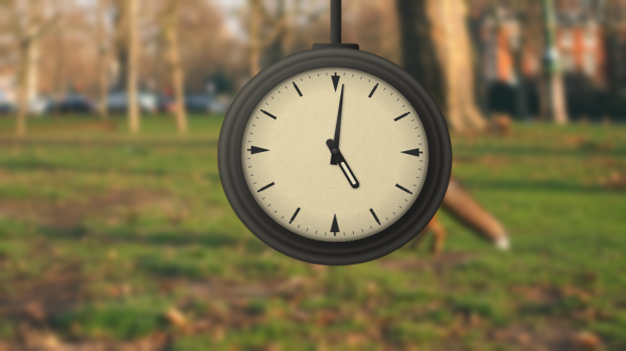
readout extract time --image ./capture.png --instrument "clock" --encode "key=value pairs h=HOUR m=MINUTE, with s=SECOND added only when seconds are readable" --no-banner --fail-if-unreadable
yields h=5 m=1
